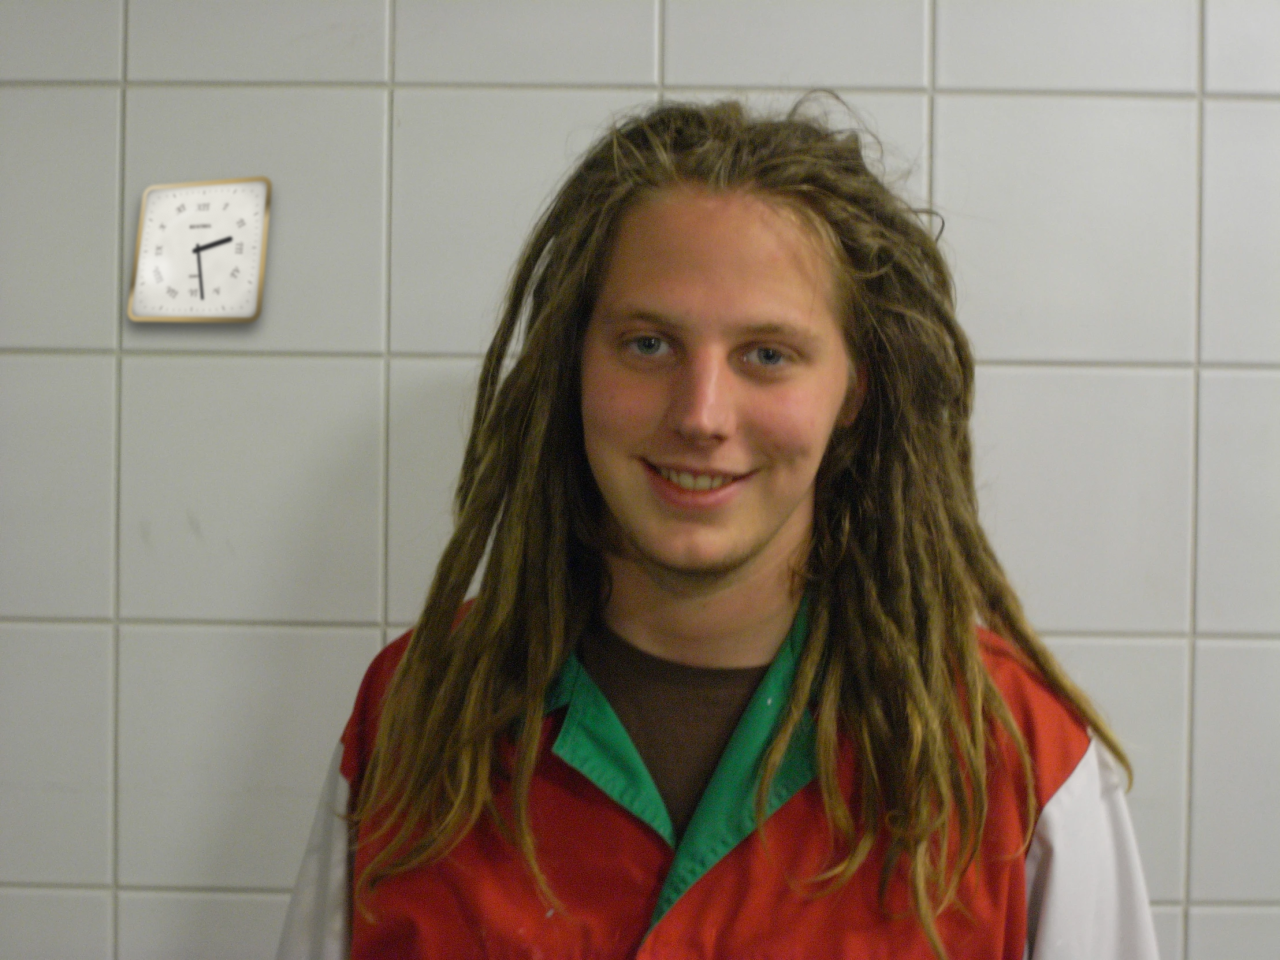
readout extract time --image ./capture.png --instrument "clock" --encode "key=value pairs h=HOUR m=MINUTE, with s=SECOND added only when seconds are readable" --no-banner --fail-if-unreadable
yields h=2 m=28
